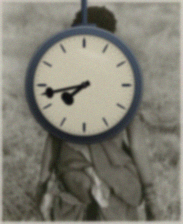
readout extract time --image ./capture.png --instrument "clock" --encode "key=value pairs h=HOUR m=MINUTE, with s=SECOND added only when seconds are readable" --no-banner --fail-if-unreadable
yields h=7 m=43
